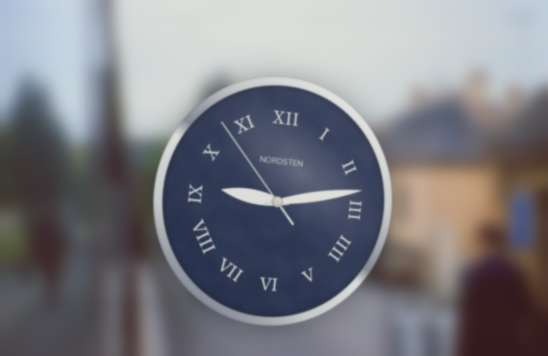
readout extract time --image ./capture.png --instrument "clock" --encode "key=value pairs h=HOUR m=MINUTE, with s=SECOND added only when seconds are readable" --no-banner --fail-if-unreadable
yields h=9 m=12 s=53
